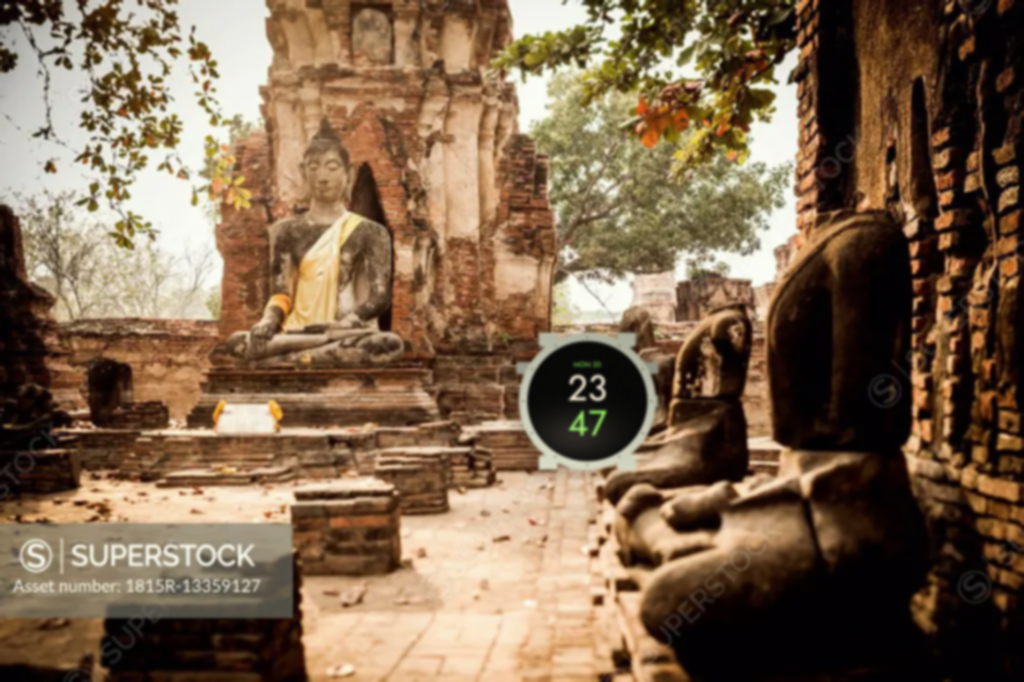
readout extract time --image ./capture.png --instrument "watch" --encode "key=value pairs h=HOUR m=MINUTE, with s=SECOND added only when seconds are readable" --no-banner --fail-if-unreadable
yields h=23 m=47
